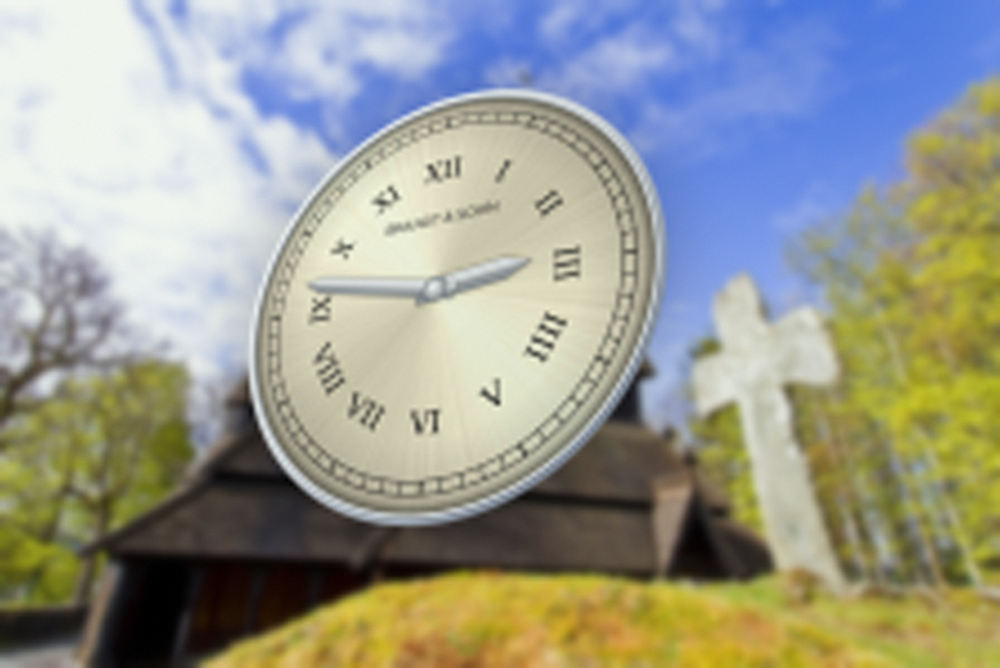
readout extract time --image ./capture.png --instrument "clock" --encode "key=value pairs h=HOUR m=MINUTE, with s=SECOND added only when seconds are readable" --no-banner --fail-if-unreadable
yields h=2 m=47
